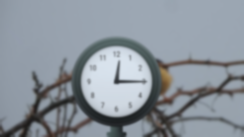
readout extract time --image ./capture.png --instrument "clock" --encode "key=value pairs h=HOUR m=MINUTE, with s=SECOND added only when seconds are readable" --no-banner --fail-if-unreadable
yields h=12 m=15
